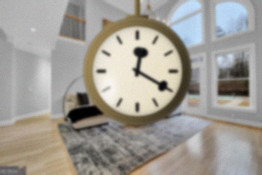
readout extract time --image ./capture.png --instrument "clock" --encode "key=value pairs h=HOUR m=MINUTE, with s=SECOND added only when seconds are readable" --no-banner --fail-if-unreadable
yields h=12 m=20
